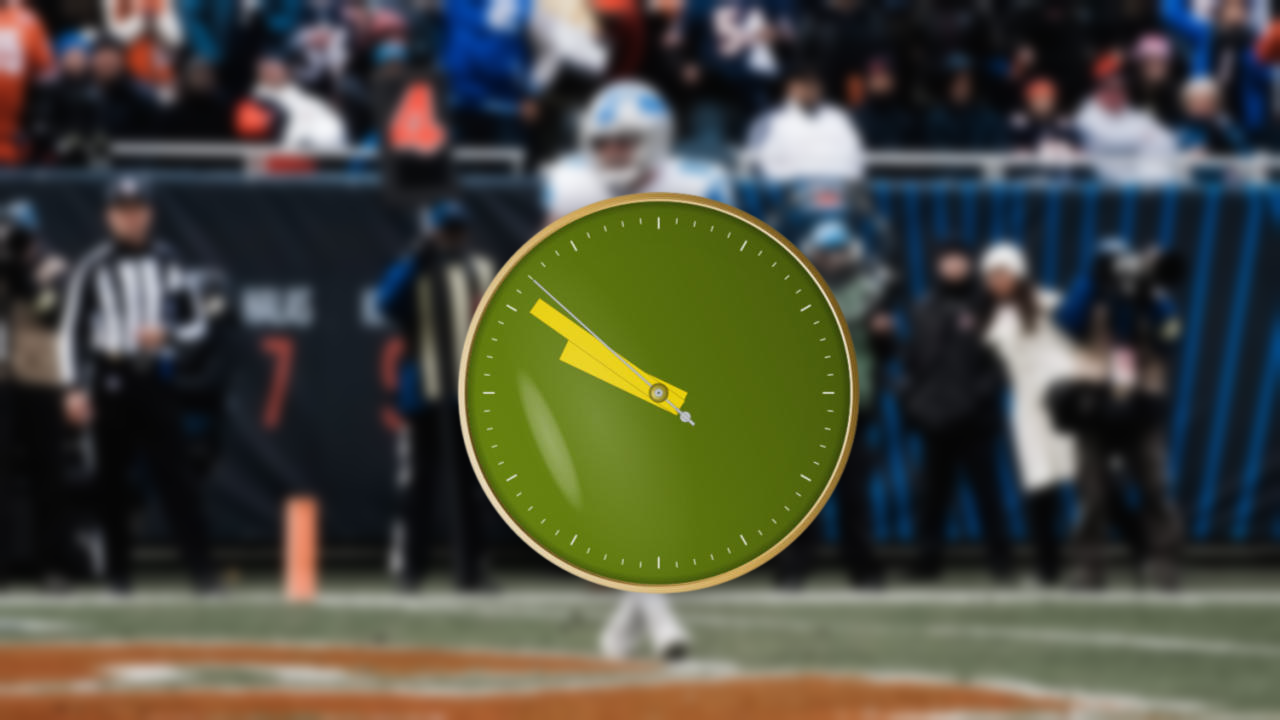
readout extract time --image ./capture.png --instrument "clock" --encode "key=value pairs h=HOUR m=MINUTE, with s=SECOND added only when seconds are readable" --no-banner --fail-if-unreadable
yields h=9 m=50 s=52
